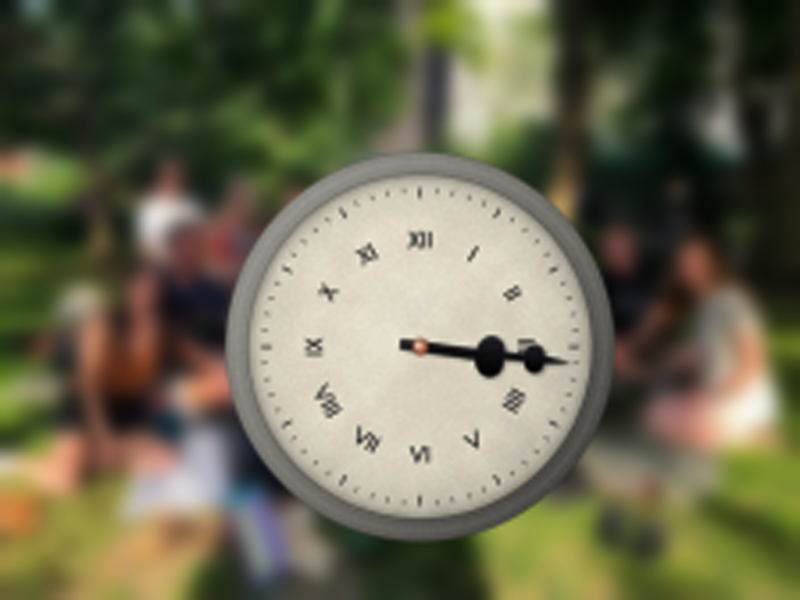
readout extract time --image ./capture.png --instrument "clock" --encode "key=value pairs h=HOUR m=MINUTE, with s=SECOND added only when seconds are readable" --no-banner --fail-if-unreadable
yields h=3 m=16
